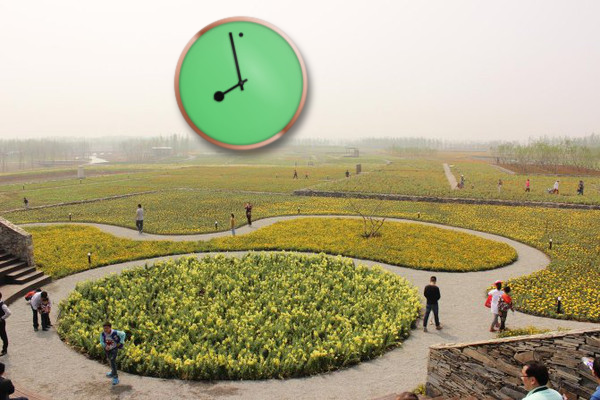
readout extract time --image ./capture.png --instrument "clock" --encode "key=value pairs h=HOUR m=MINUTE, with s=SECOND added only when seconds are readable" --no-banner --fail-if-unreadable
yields h=7 m=58
